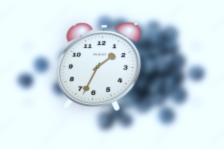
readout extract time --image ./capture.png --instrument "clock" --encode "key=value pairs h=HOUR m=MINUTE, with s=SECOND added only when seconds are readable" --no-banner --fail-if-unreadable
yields h=1 m=33
